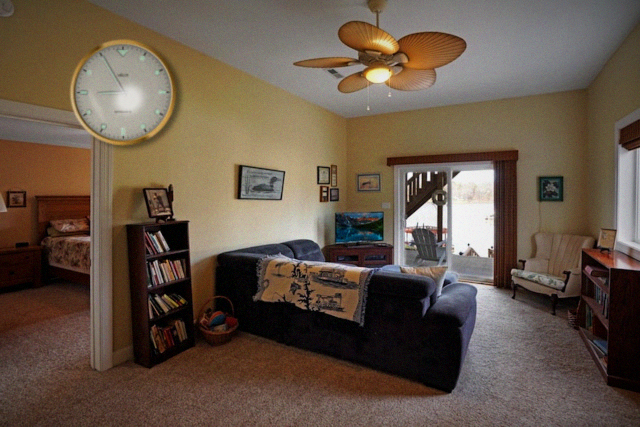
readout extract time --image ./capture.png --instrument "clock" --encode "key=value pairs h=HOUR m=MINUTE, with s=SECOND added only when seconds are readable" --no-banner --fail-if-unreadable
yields h=8 m=55
